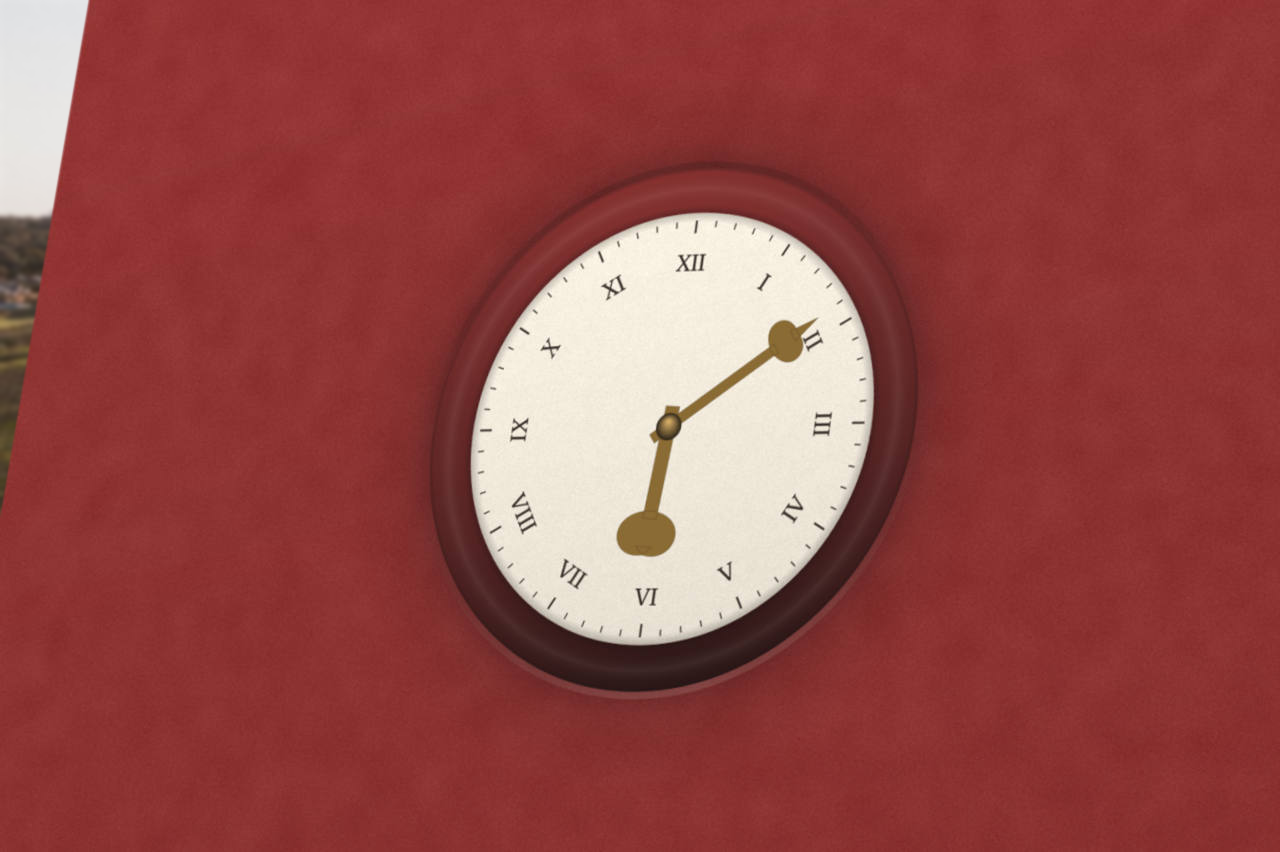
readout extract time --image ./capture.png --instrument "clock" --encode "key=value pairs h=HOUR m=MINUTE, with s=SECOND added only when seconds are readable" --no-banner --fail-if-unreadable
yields h=6 m=9
